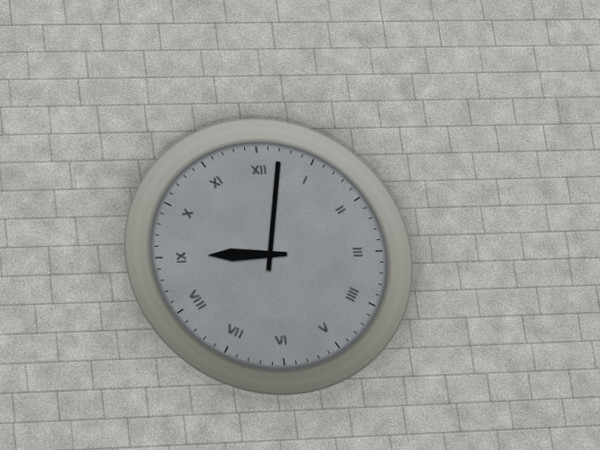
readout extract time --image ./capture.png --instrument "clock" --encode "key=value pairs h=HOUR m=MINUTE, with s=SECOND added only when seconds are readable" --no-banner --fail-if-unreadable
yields h=9 m=2
